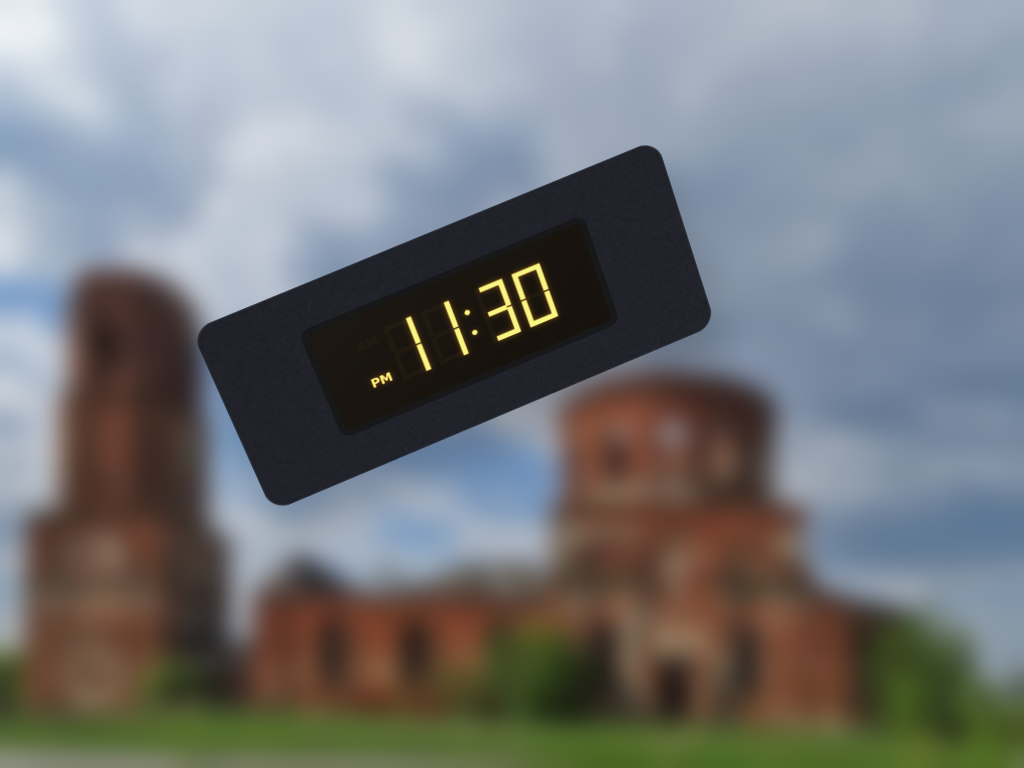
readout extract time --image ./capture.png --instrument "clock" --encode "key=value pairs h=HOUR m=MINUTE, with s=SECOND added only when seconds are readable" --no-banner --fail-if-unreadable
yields h=11 m=30
